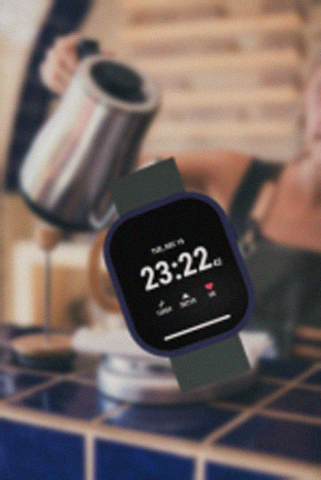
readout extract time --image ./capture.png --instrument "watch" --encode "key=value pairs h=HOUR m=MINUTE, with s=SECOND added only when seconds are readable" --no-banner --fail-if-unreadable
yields h=23 m=22
